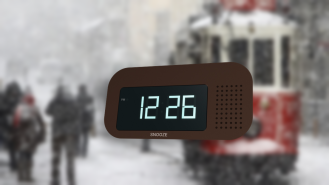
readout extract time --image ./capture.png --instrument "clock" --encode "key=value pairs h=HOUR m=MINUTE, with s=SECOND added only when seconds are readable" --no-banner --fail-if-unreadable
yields h=12 m=26
